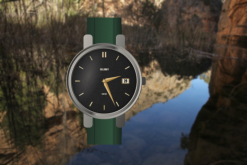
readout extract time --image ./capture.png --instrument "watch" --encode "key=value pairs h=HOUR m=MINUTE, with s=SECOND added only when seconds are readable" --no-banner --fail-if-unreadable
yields h=2 m=26
